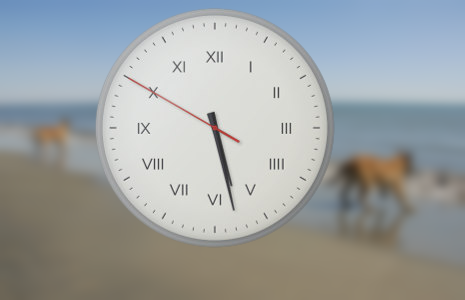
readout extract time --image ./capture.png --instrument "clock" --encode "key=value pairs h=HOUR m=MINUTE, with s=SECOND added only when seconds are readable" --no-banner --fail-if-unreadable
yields h=5 m=27 s=50
